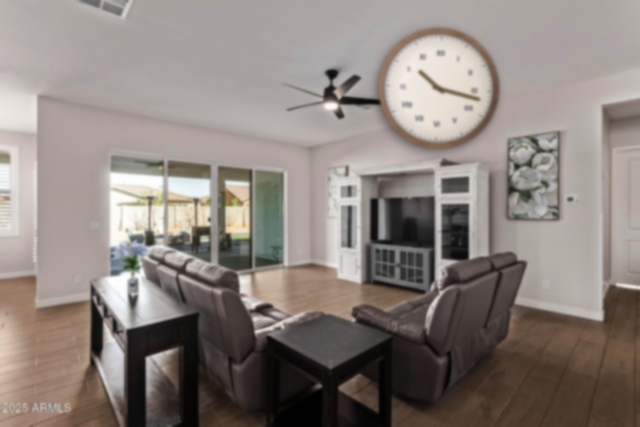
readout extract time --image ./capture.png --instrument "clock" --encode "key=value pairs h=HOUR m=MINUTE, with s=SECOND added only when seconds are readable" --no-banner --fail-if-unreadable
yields h=10 m=17
